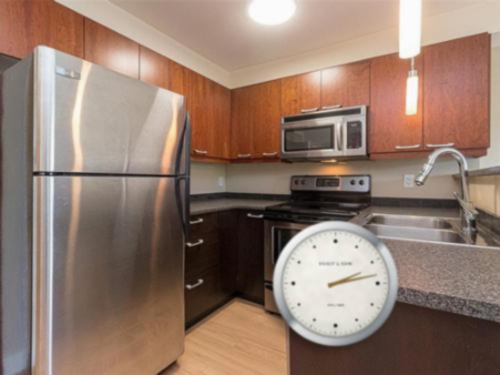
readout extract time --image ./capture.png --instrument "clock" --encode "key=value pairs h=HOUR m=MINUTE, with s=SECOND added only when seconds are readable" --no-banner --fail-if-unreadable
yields h=2 m=13
